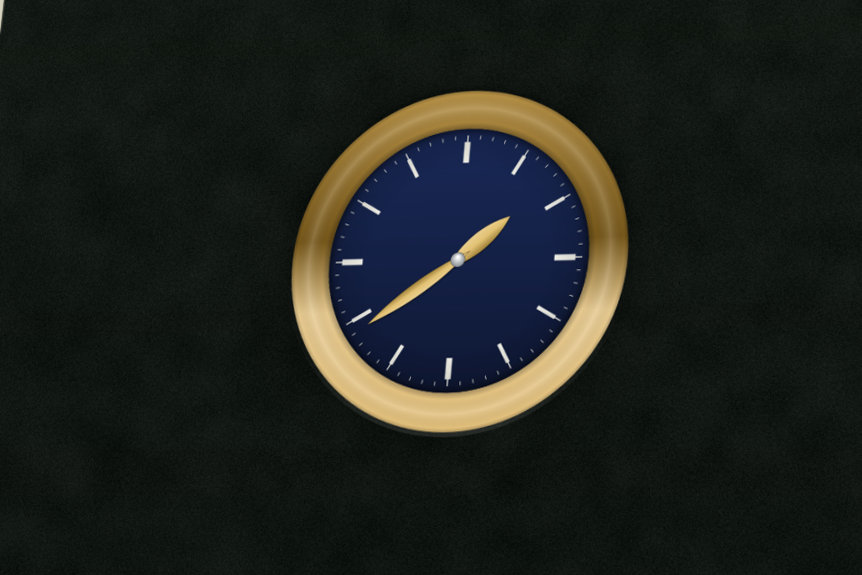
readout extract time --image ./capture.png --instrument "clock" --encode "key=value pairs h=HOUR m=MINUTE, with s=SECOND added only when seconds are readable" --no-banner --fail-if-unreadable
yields h=1 m=39
